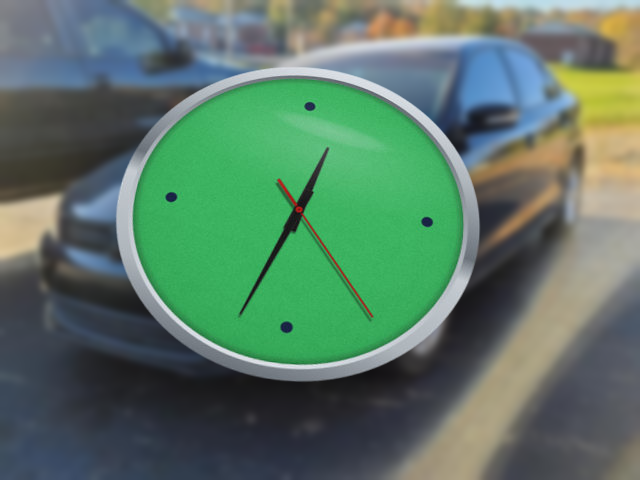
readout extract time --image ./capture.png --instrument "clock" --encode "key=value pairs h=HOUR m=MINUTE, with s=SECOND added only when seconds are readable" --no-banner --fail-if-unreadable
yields h=12 m=33 s=24
